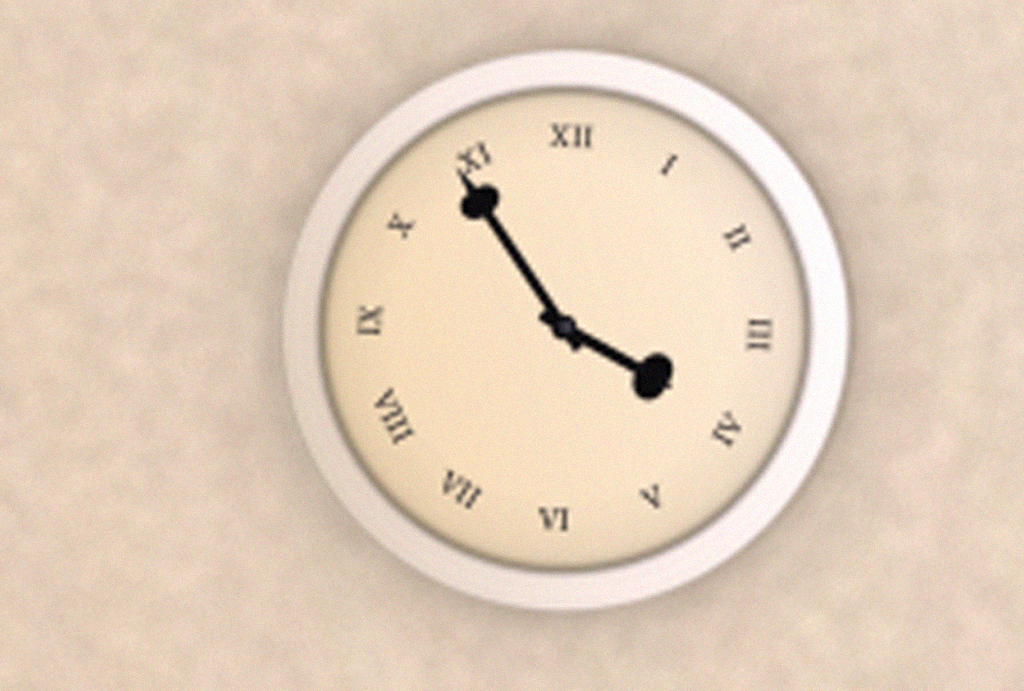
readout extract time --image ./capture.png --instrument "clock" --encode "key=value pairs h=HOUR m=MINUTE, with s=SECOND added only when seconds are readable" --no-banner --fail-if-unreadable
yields h=3 m=54
